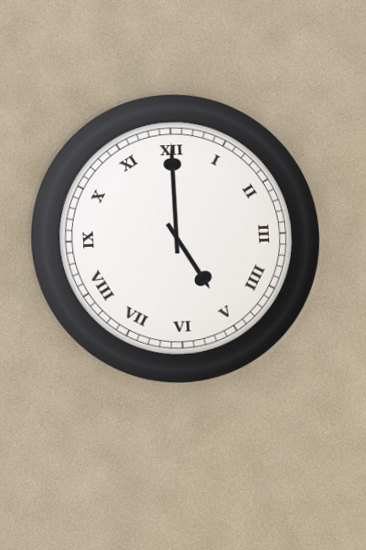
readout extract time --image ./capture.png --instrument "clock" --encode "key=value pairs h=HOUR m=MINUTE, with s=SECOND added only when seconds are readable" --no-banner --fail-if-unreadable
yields h=5 m=0
